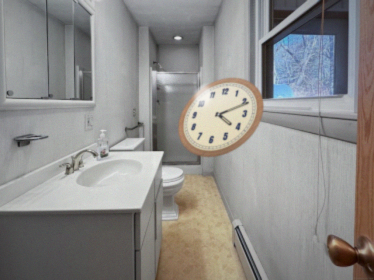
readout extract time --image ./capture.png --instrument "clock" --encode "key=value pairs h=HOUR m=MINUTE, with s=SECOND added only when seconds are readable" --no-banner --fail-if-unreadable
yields h=4 m=11
